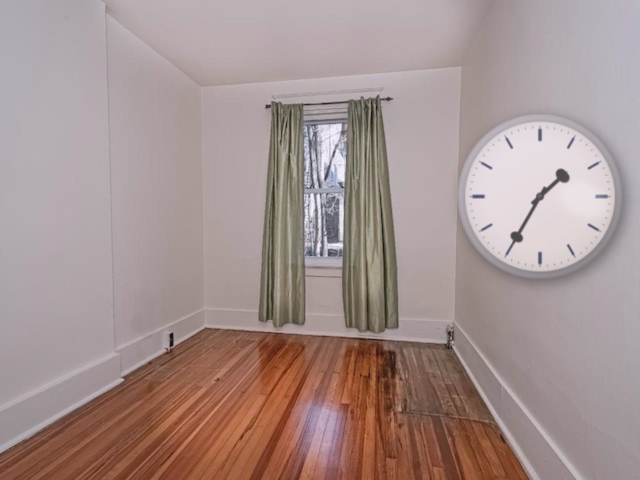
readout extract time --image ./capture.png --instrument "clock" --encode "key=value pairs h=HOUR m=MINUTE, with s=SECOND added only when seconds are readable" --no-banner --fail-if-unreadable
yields h=1 m=35
